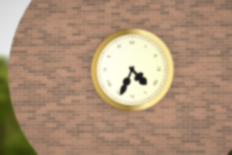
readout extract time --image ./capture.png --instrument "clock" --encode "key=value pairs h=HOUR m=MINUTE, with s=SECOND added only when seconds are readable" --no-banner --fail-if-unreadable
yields h=4 m=34
